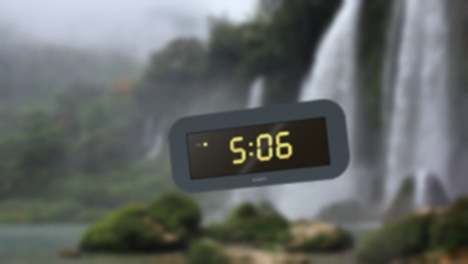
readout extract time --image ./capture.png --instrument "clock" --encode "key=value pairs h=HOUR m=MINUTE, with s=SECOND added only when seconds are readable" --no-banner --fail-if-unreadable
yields h=5 m=6
